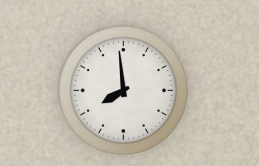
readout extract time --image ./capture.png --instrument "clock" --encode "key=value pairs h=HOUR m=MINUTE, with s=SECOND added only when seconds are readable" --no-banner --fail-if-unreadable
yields h=7 m=59
